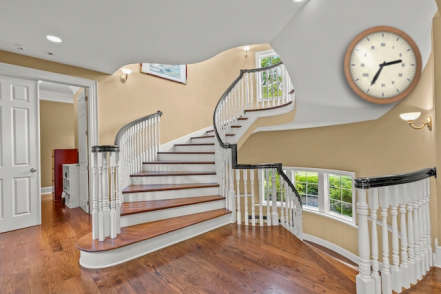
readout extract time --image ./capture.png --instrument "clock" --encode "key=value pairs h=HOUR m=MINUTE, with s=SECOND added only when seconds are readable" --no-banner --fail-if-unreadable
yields h=2 m=35
